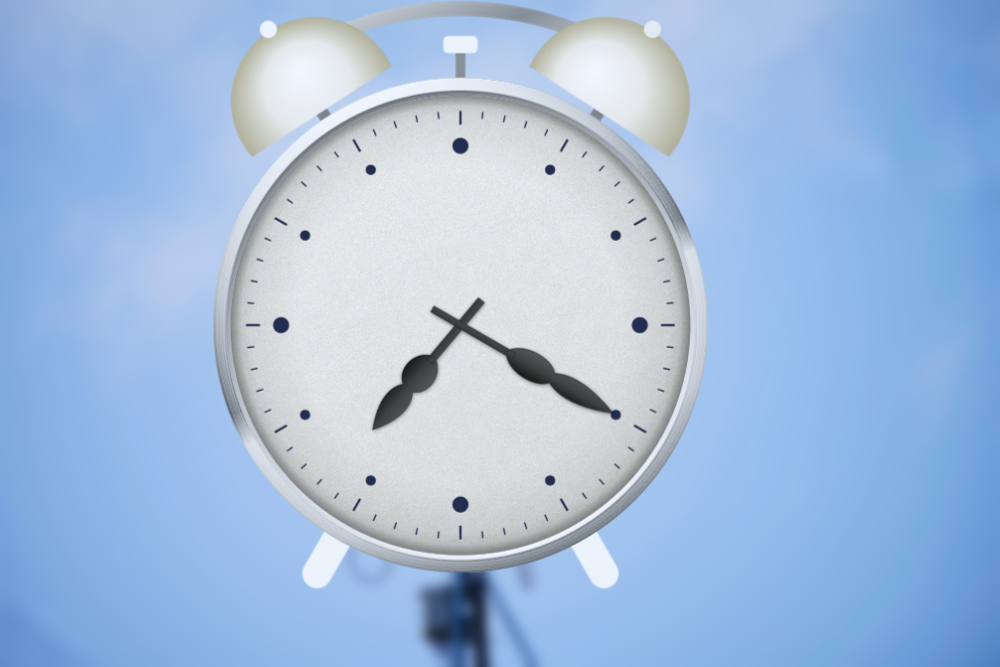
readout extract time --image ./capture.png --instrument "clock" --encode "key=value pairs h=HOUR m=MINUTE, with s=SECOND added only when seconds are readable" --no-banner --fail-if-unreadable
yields h=7 m=20
